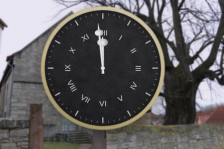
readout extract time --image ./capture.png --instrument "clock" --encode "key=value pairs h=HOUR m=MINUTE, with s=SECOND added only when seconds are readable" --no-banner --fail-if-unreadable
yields h=11 m=59
